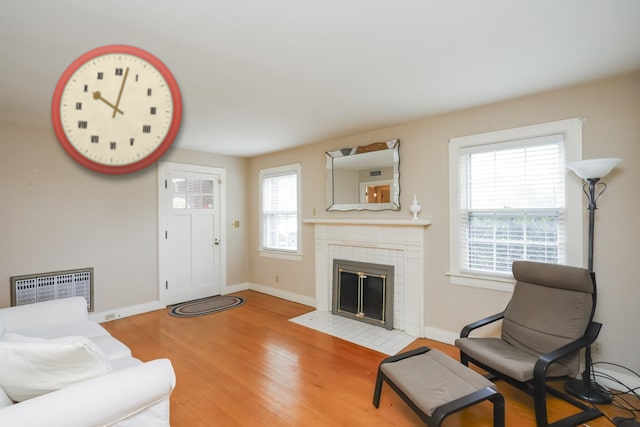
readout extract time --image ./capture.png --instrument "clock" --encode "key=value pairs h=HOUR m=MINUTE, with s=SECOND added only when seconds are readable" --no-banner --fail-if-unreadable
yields h=10 m=2
